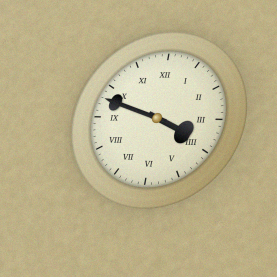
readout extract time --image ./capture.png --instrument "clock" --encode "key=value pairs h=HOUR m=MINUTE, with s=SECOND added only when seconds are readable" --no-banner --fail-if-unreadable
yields h=3 m=48
